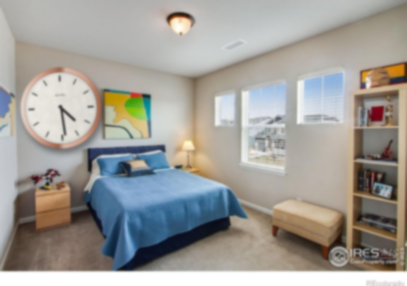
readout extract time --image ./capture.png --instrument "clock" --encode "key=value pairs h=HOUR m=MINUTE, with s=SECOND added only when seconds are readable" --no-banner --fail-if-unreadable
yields h=4 m=29
